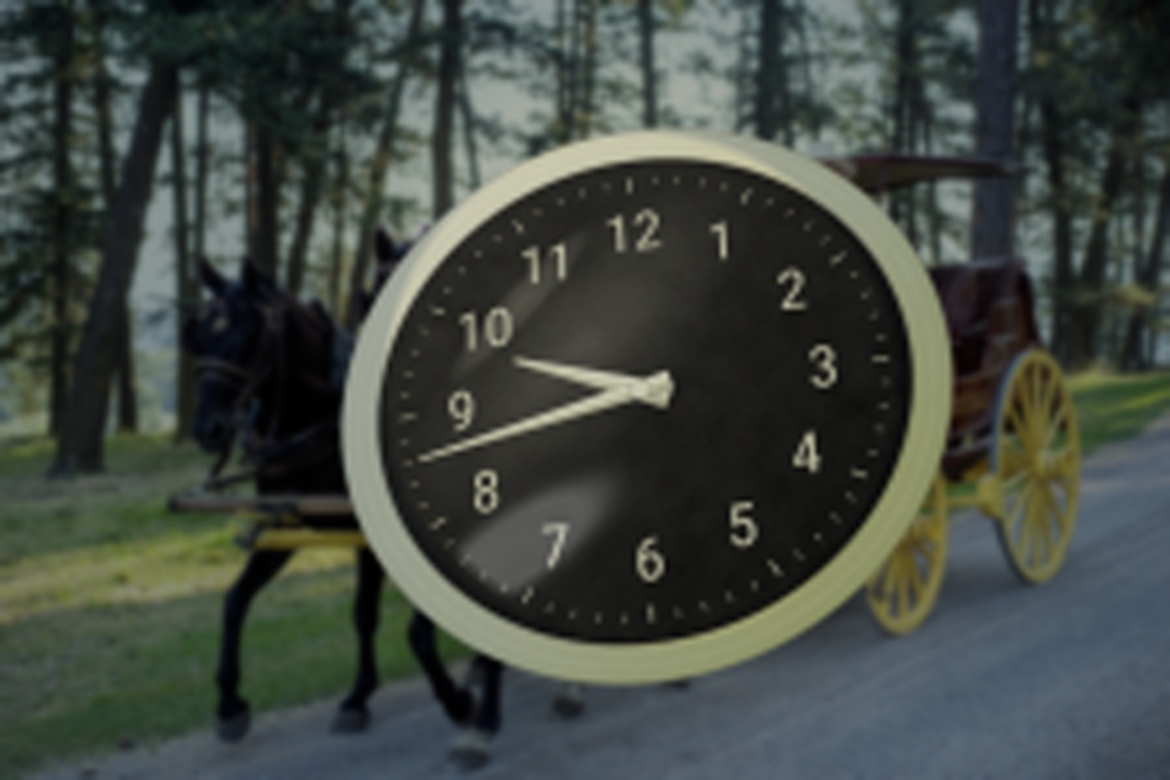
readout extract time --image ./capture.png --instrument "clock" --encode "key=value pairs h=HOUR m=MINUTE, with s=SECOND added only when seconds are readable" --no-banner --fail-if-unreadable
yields h=9 m=43
